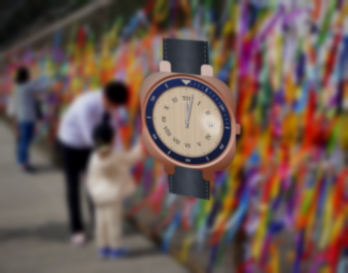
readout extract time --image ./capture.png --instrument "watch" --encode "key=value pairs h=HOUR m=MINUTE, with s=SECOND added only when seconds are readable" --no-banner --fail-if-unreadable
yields h=12 m=2
